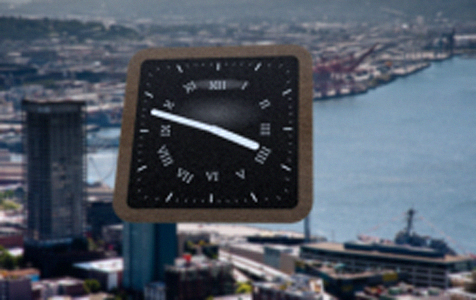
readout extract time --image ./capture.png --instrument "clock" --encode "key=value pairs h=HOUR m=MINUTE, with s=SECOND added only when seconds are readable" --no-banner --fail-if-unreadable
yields h=3 m=48
